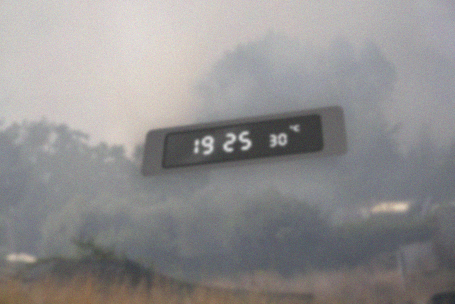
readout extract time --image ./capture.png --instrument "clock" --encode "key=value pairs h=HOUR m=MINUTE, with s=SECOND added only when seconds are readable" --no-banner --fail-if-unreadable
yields h=19 m=25
